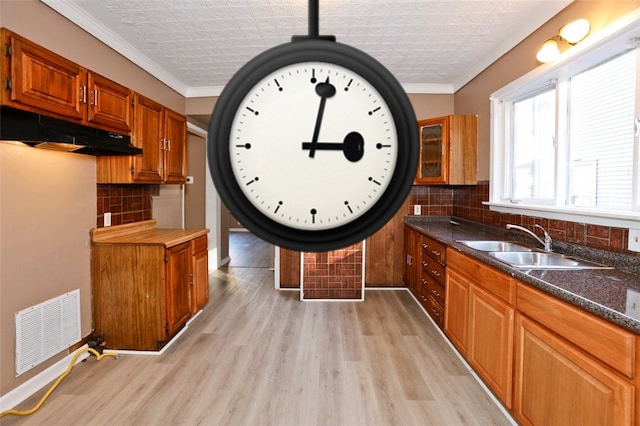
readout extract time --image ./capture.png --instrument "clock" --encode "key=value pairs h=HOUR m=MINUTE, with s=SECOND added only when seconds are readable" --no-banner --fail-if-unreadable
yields h=3 m=2
